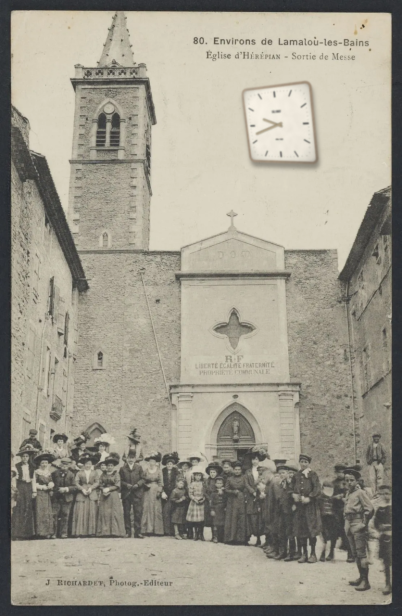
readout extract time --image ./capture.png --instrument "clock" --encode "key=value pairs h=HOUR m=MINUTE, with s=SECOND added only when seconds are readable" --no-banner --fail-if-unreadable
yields h=9 m=42
